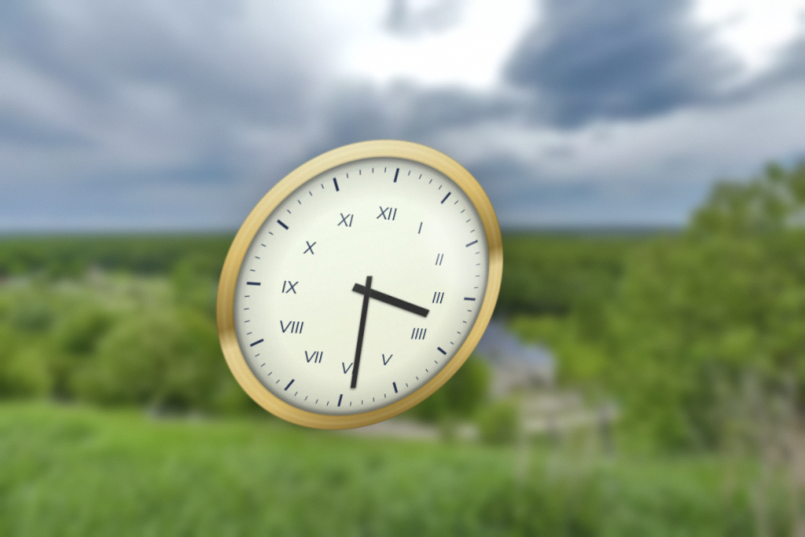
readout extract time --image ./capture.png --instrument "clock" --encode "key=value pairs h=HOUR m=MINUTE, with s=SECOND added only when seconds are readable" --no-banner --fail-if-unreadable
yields h=3 m=29
